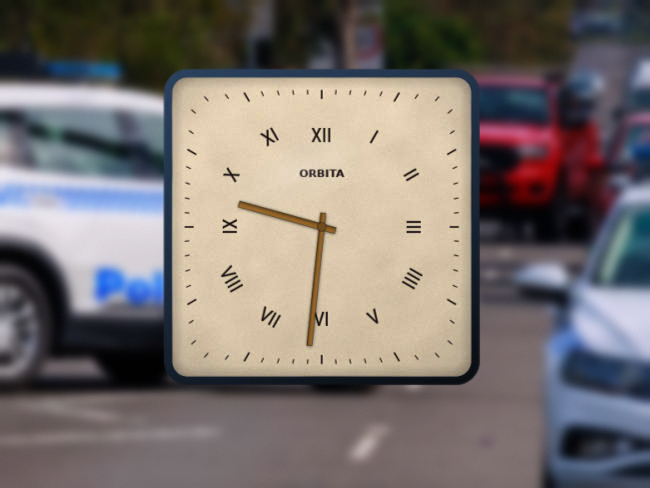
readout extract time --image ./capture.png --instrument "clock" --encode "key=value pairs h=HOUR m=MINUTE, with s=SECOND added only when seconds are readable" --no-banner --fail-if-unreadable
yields h=9 m=31
